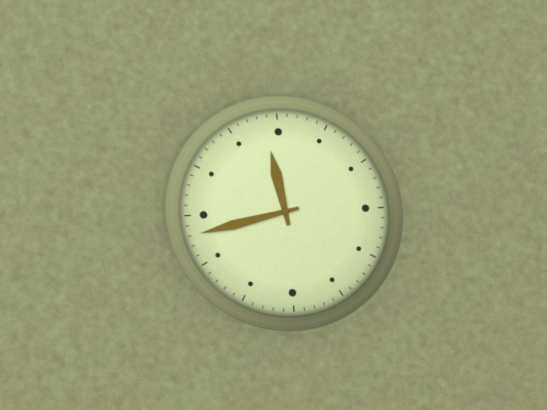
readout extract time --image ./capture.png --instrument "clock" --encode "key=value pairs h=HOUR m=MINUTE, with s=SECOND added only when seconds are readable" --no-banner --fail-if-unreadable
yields h=11 m=43
